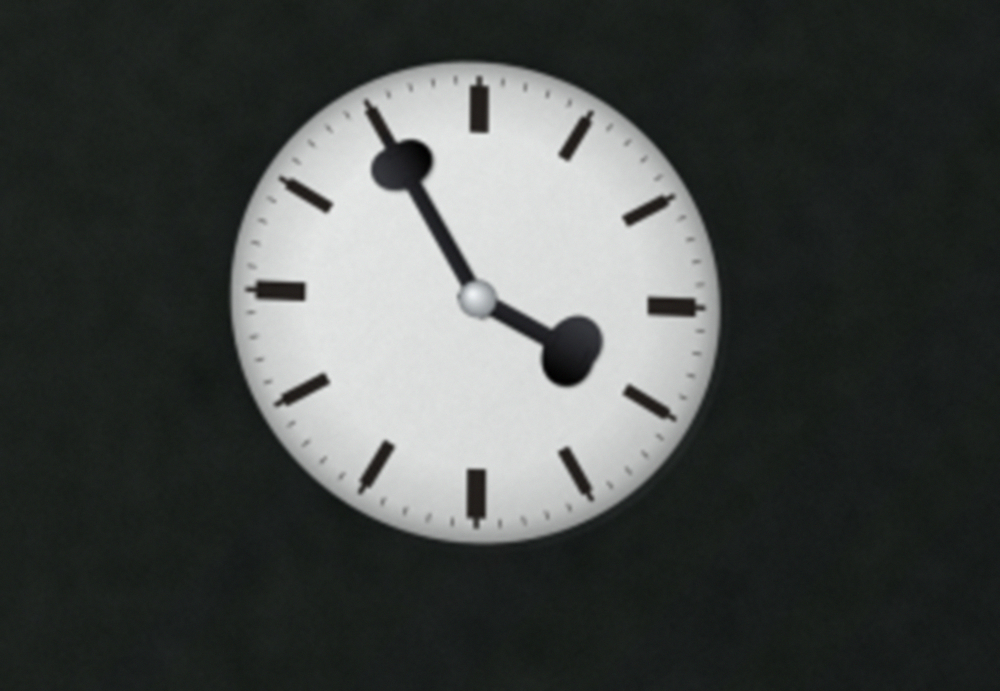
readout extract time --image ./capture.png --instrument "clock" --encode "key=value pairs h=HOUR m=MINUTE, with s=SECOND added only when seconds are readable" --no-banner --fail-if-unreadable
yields h=3 m=55
